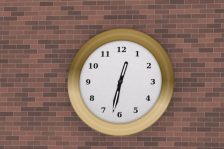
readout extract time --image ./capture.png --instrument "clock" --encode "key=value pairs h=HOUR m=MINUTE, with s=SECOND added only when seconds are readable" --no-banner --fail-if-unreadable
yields h=12 m=32
